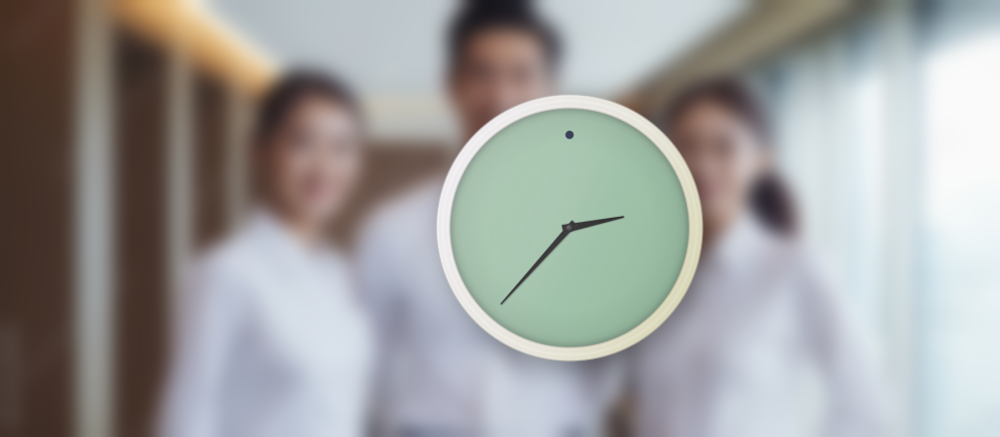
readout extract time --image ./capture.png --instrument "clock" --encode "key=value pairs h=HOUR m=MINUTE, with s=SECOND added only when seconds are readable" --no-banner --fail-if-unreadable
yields h=2 m=37
